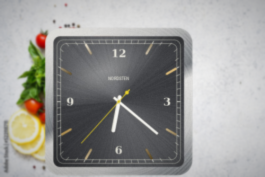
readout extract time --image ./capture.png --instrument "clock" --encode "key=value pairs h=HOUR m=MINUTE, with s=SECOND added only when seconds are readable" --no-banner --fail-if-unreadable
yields h=6 m=21 s=37
